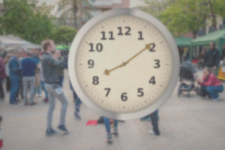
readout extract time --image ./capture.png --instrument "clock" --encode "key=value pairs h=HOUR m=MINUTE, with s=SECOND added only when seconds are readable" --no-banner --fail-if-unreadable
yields h=8 m=9
